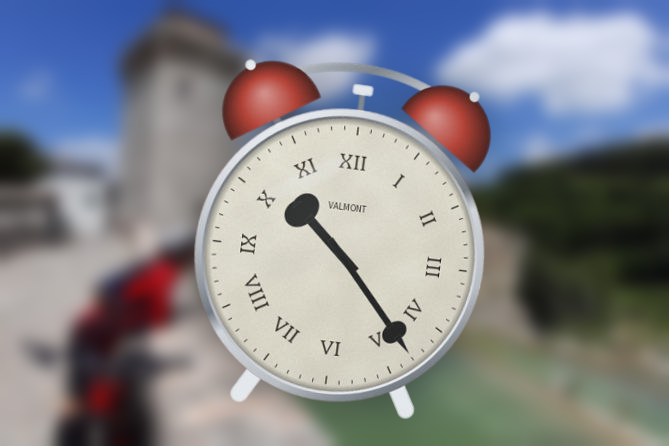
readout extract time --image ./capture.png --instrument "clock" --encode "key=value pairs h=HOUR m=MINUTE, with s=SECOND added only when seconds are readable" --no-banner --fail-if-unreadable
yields h=10 m=23
